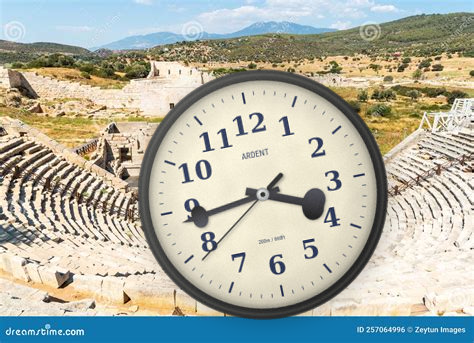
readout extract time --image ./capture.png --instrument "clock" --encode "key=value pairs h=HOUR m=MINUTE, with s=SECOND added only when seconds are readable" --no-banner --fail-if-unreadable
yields h=3 m=43 s=39
